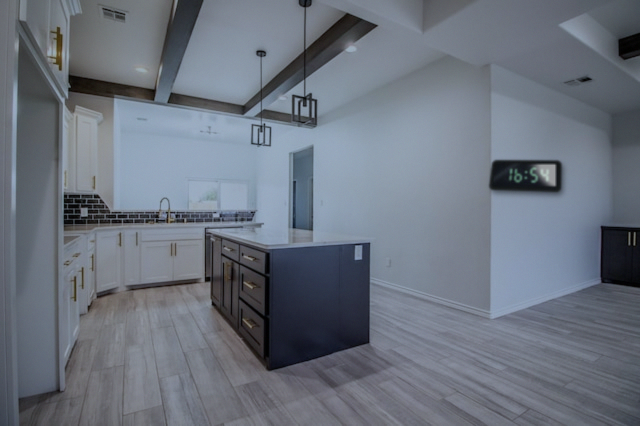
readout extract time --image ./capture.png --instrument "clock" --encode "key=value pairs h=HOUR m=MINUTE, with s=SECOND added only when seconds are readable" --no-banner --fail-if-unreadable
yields h=16 m=54
